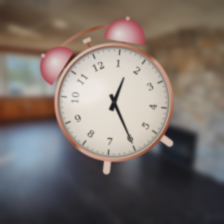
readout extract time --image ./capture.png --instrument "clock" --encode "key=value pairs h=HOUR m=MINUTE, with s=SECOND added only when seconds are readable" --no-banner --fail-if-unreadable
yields h=1 m=30
